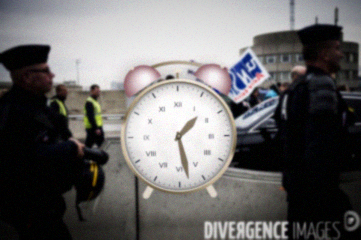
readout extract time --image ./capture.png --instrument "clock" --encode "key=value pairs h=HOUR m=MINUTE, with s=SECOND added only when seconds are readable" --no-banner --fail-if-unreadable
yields h=1 m=28
